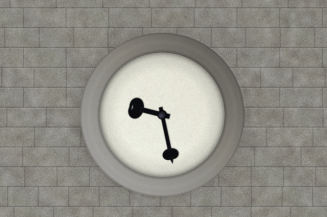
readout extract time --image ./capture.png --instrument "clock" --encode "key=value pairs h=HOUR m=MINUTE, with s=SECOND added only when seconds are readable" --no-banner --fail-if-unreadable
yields h=9 m=28
